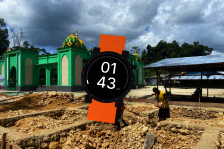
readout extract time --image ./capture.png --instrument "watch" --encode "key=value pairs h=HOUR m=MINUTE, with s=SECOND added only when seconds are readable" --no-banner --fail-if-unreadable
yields h=1 m=43
